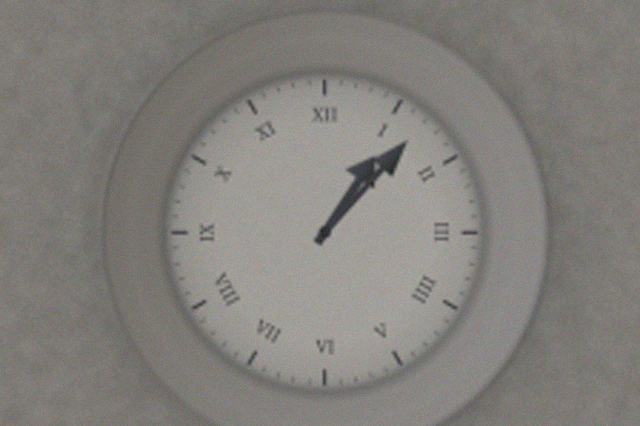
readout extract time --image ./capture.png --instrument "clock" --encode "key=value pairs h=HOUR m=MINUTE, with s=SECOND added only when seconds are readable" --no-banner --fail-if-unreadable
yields h=1 m=7
